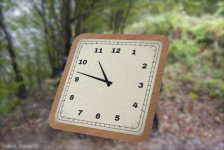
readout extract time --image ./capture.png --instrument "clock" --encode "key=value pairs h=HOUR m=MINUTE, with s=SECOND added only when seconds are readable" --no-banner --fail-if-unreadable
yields h=10 m=47
